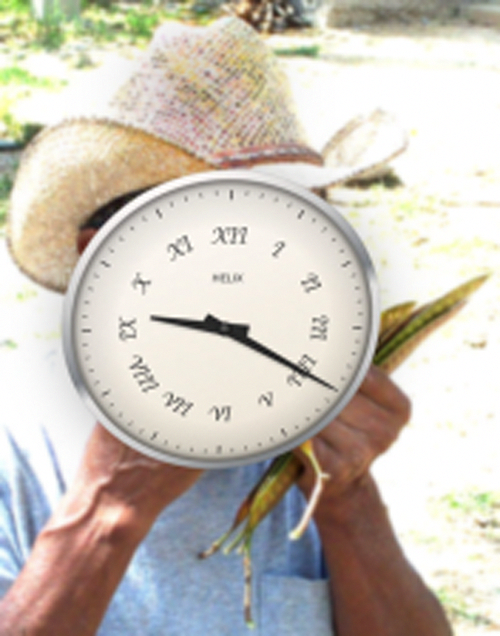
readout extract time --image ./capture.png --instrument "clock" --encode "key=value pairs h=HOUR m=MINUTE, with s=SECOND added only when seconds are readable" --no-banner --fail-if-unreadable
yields h=9 m=20
